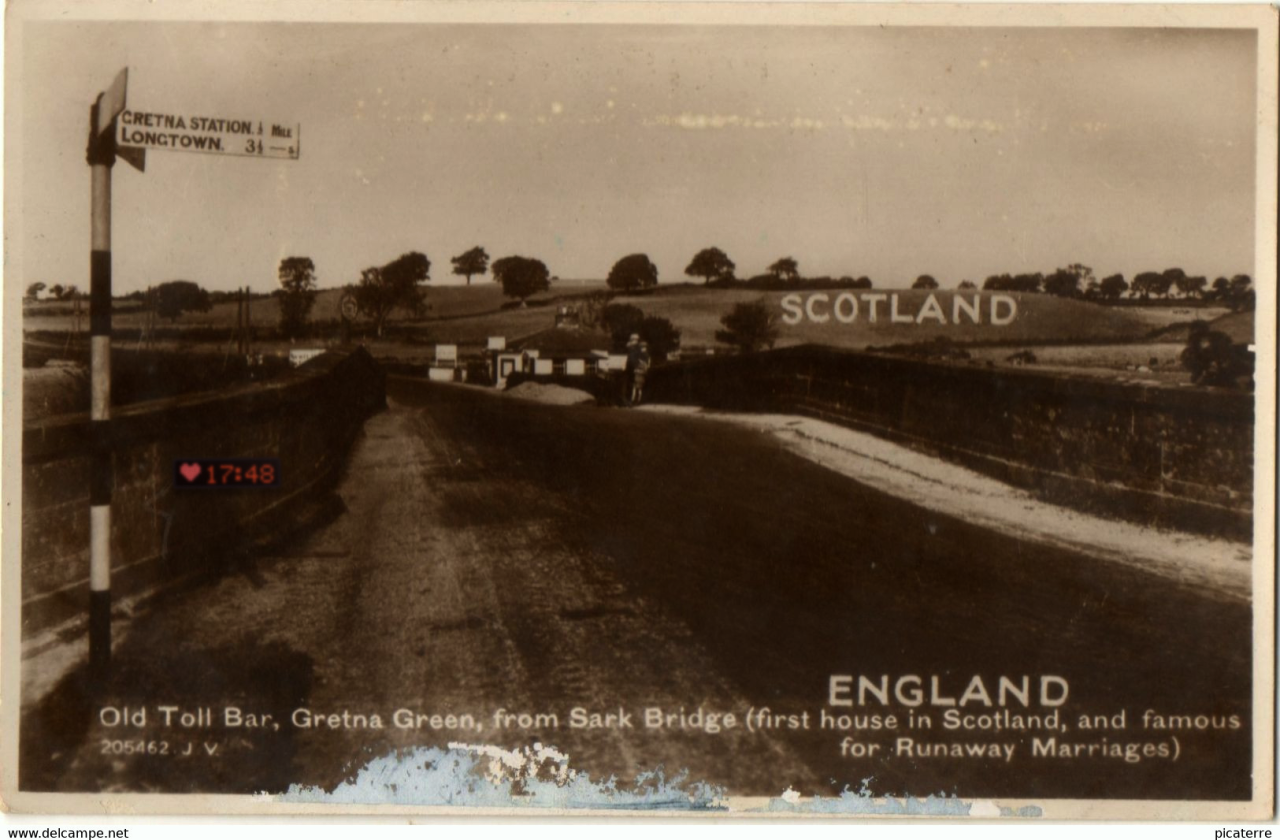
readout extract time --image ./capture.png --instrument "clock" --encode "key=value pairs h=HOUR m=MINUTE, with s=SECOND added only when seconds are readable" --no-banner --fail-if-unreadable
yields h=17 m=48
